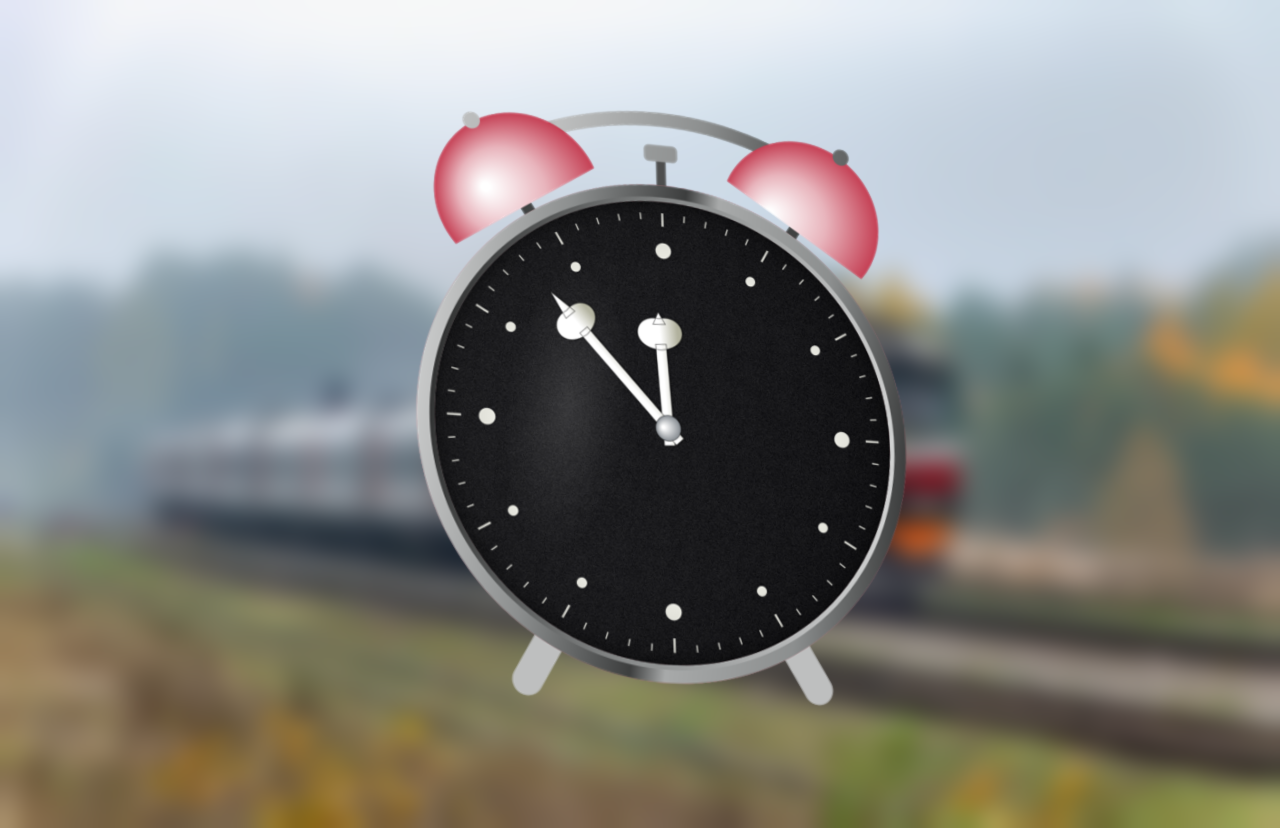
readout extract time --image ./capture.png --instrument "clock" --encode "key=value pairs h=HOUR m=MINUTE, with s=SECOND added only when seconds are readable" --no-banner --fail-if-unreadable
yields h=11 m=53
